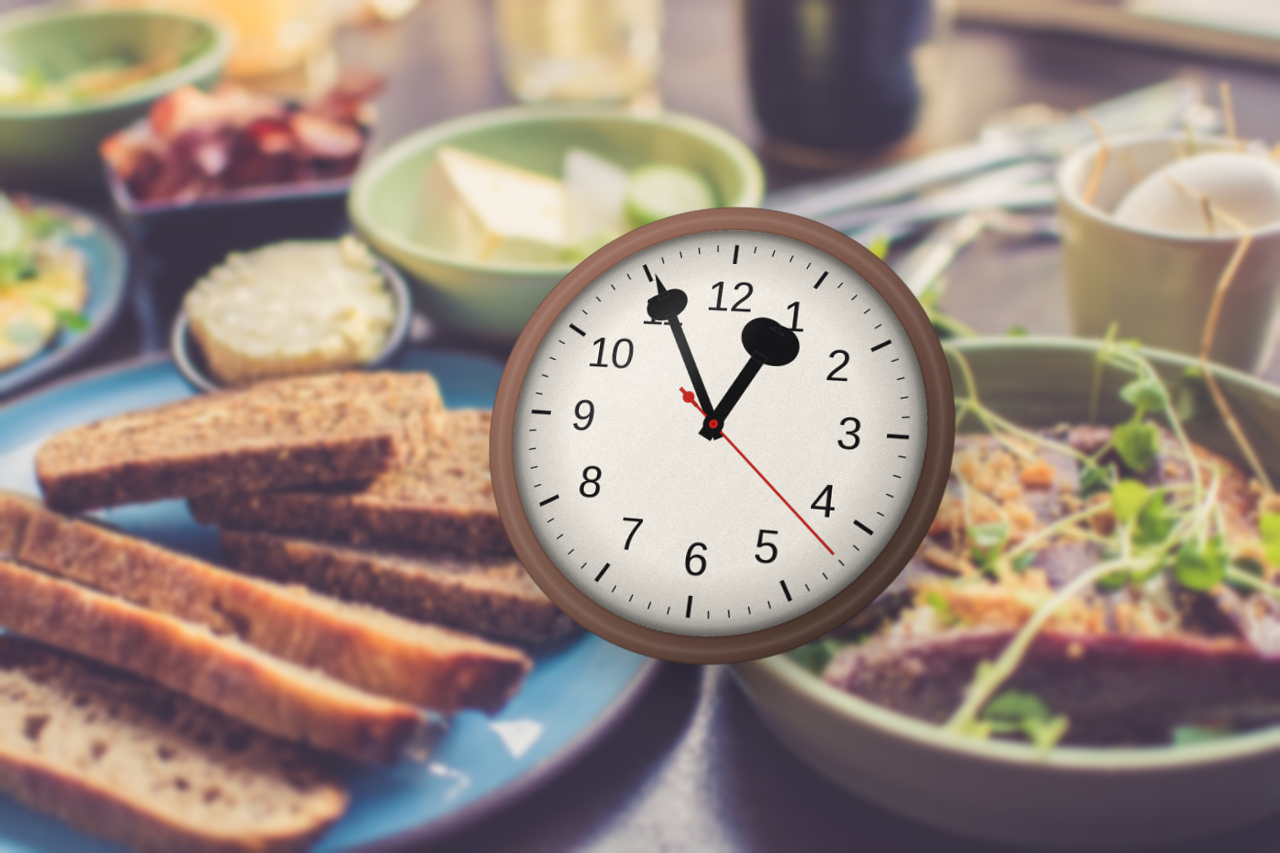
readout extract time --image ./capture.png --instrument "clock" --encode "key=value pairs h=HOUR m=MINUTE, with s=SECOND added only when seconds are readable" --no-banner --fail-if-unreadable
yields h=12 m=55 s=22
